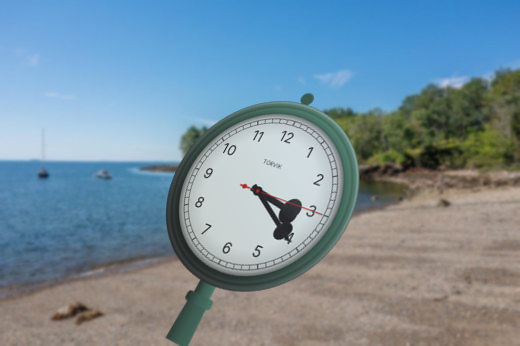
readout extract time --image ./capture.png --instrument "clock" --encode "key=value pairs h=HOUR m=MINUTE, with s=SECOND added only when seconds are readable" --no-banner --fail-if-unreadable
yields h=3 m=20 s=15
